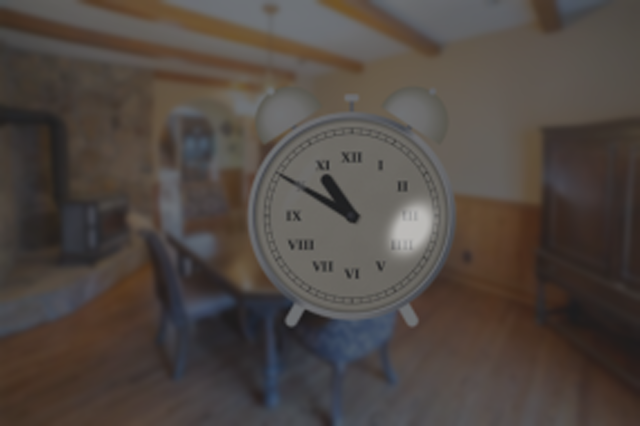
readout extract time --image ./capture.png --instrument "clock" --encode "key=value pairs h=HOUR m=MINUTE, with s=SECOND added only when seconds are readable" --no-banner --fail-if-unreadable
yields h=10 m=50
